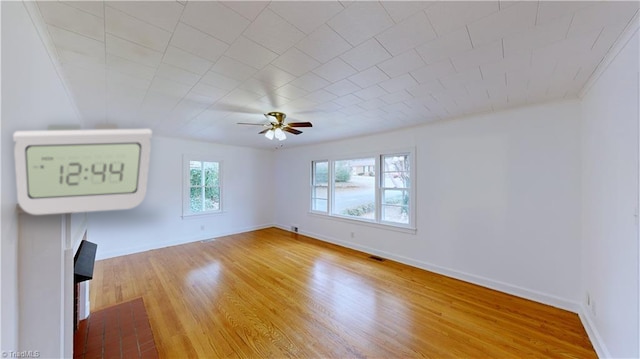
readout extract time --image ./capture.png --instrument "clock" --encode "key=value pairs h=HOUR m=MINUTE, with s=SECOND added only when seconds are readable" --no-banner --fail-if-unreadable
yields h=12 m=44
